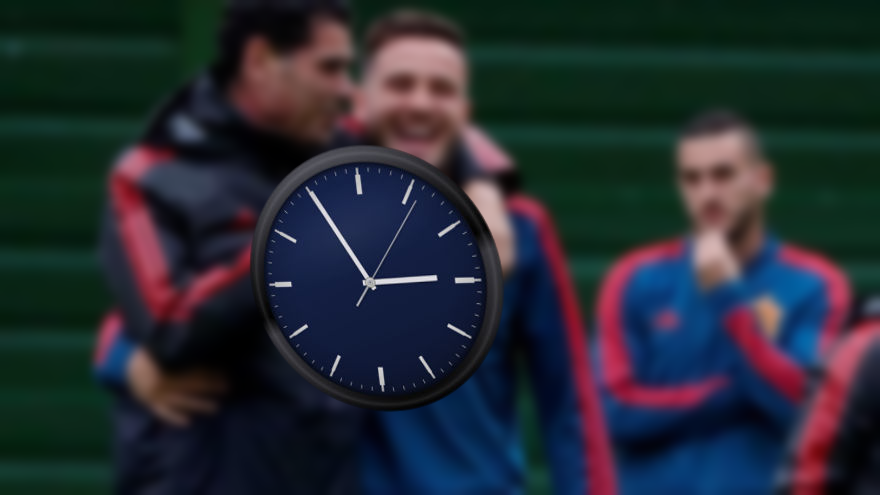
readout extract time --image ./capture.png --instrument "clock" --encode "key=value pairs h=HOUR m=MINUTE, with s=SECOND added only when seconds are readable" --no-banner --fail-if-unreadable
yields h=2 m=55 s=6
